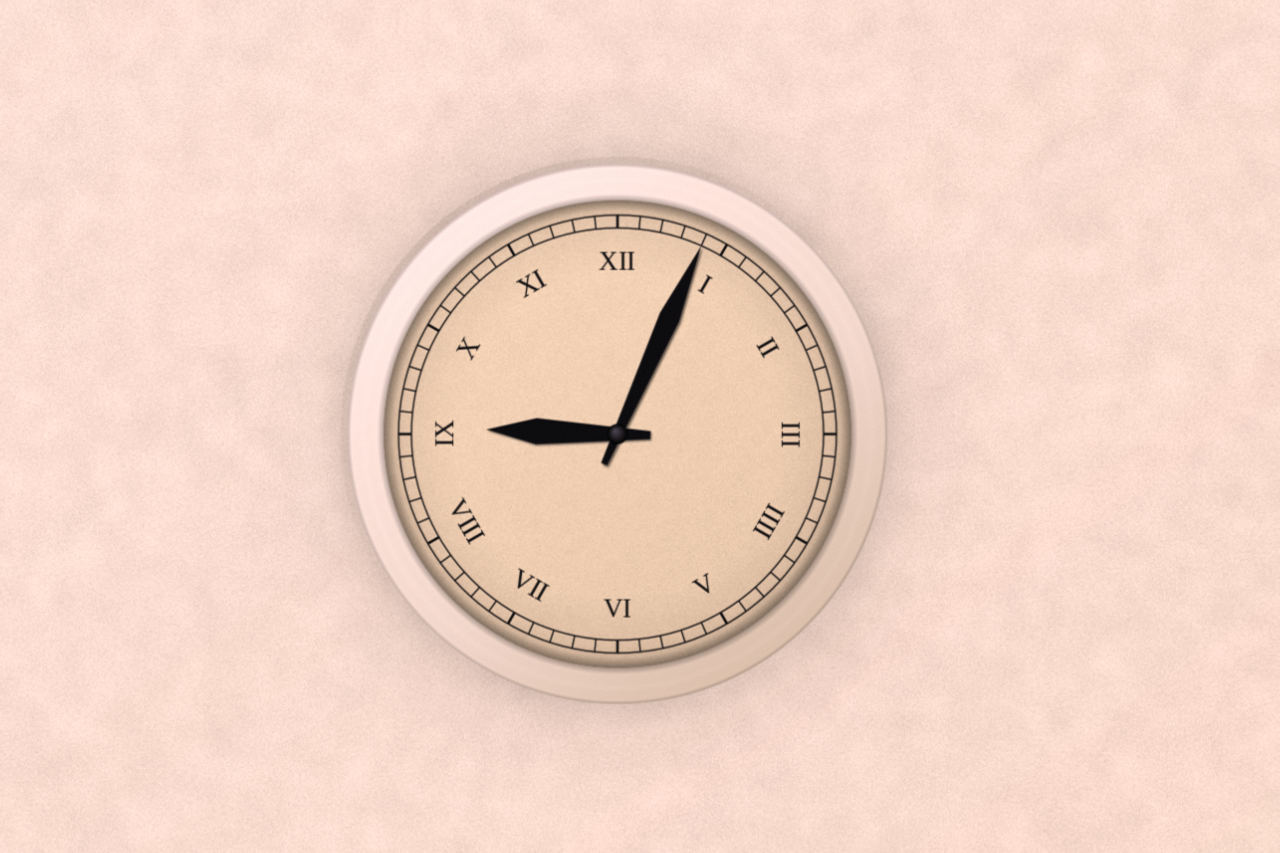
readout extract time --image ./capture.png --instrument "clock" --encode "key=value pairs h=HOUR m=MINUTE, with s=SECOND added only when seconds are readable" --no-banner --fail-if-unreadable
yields h=9 m=4
